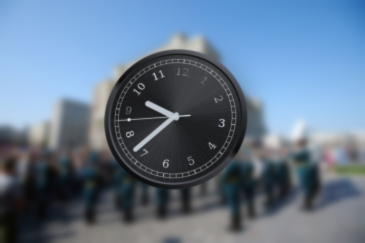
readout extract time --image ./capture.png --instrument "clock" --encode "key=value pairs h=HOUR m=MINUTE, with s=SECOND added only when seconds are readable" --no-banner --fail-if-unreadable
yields h=9 m=36 s=43
